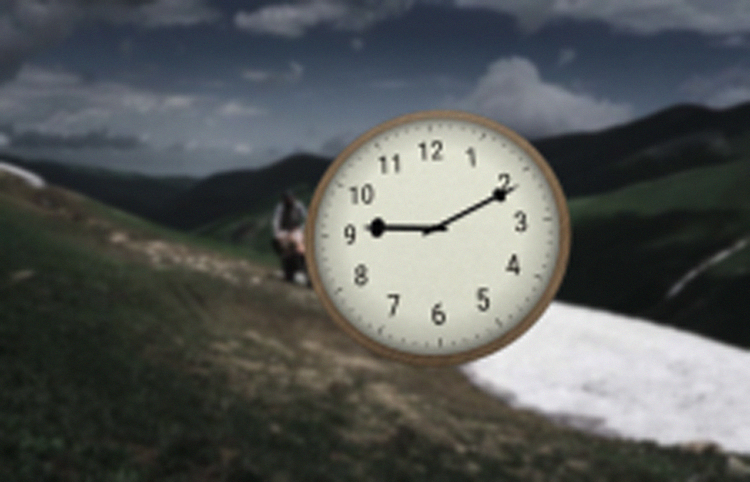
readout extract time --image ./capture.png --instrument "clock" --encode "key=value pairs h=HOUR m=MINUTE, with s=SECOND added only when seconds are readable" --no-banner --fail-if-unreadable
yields h=9 m=11
